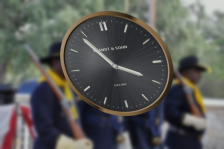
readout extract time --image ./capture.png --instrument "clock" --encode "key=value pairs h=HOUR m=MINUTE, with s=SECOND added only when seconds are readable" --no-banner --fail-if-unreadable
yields h=3 m=54
